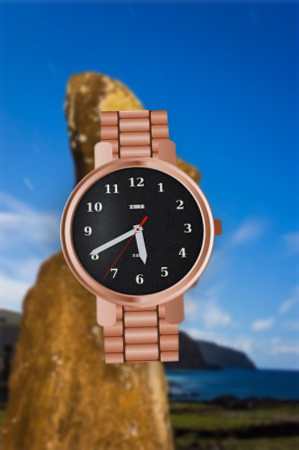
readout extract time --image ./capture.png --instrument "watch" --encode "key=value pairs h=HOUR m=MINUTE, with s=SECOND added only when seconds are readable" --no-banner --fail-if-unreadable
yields h=5 m=40 s=36
